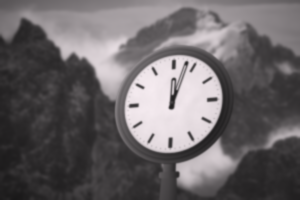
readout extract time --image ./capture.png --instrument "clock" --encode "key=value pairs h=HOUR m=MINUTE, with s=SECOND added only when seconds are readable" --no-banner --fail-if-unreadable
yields h=12 m=3
